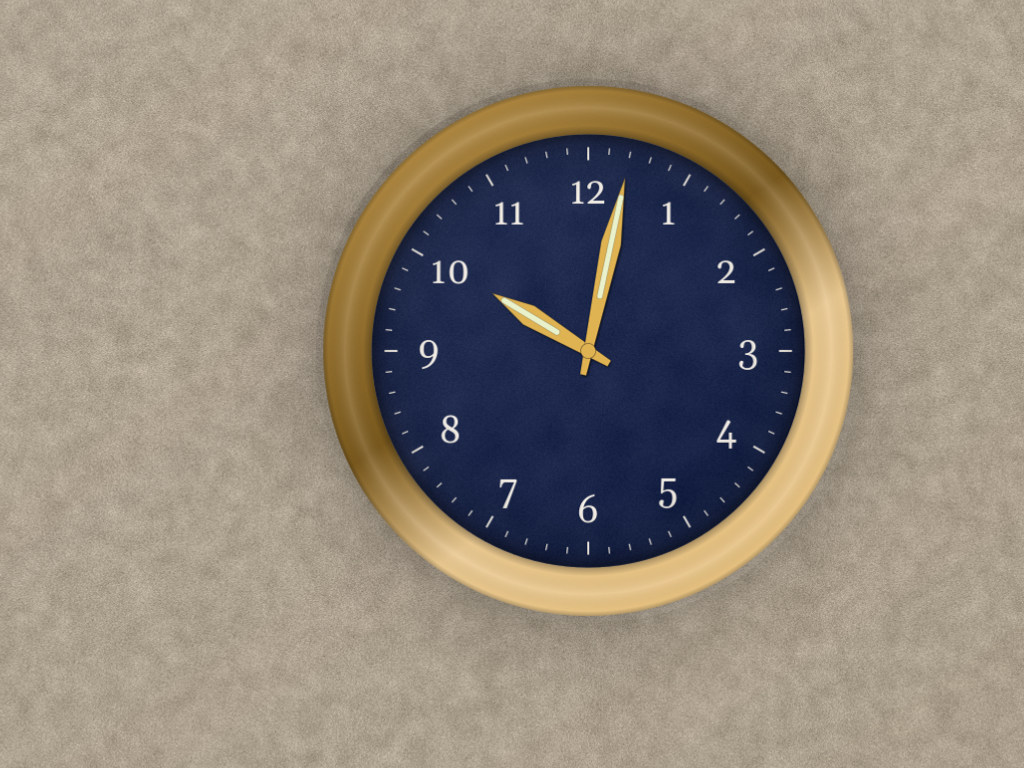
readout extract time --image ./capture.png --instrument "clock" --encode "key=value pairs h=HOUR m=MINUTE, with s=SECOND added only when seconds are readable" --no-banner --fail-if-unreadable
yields h=10 m=2
